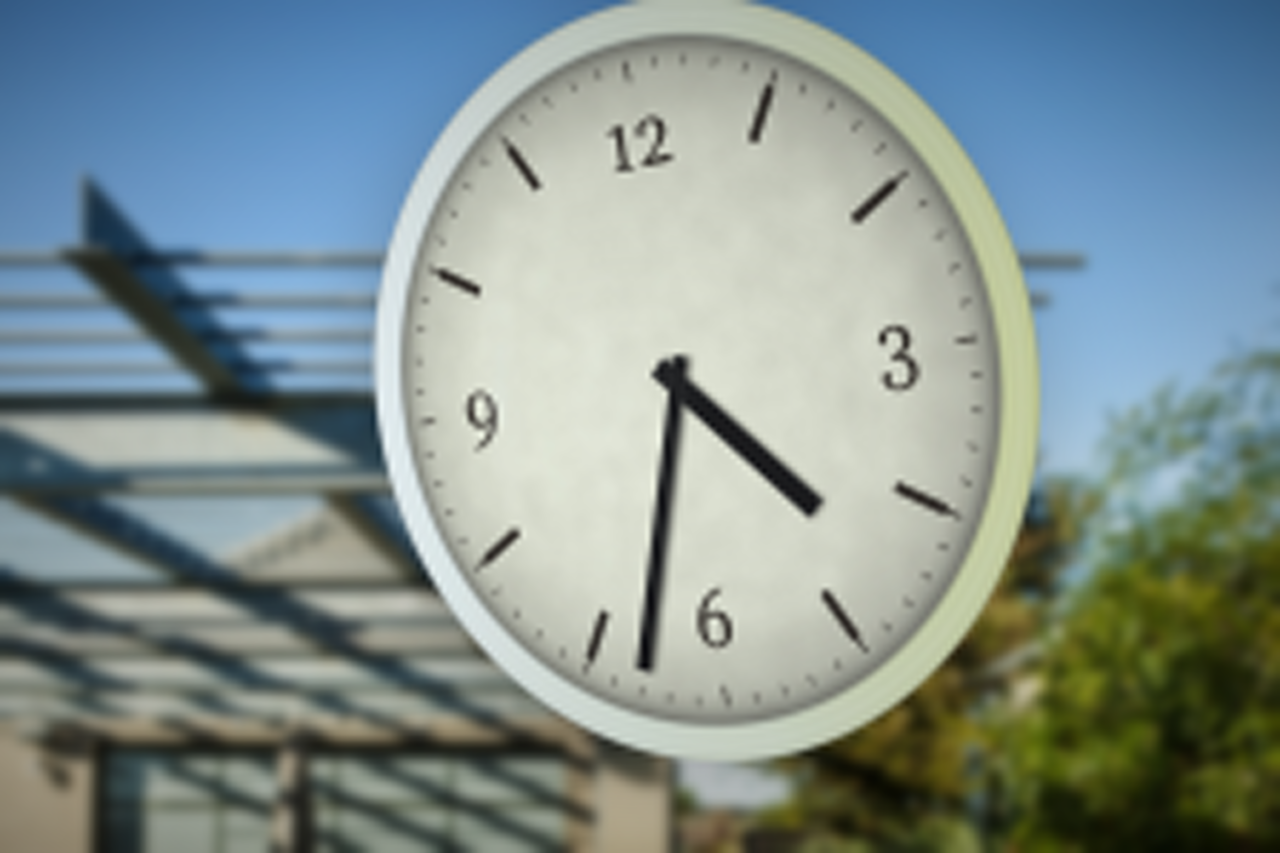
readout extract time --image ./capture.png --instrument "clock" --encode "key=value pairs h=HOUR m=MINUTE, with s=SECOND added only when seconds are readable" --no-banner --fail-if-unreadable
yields h=4 m=33
